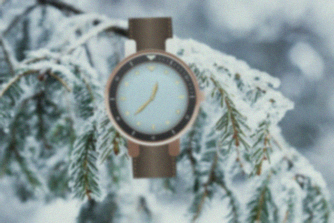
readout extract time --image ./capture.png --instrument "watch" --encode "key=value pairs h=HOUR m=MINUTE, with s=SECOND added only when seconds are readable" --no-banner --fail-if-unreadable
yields h=12 m=38
